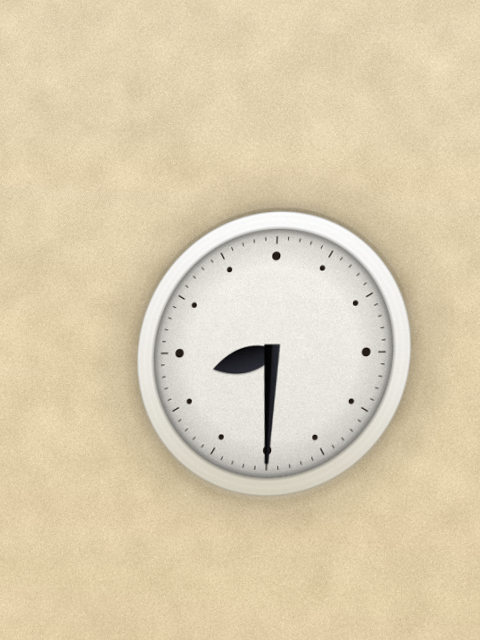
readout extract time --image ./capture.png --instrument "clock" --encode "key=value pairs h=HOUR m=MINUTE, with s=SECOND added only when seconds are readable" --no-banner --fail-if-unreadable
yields h=8 m=30
